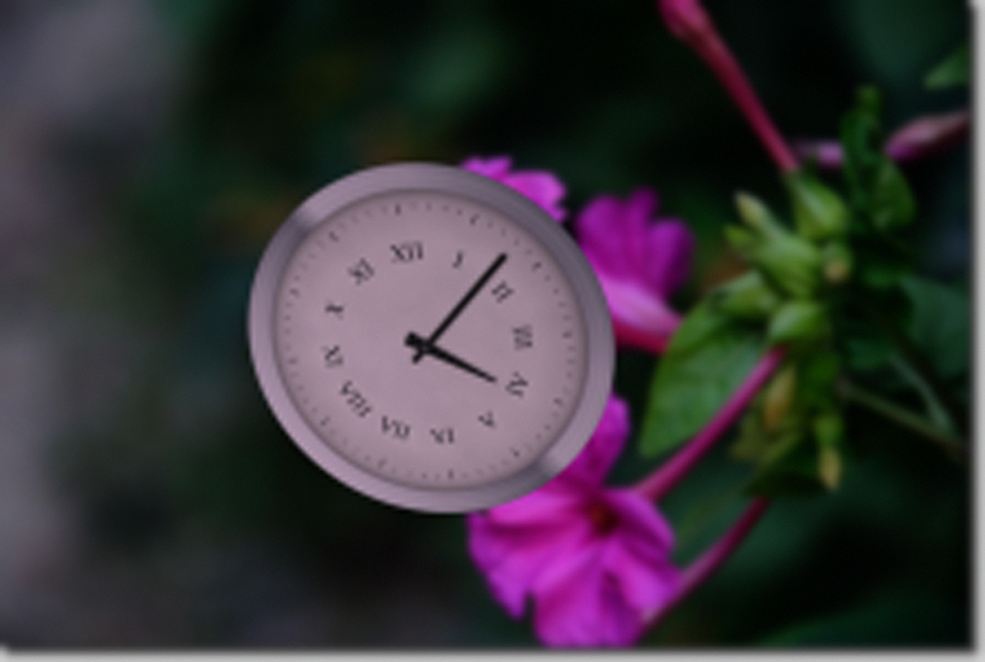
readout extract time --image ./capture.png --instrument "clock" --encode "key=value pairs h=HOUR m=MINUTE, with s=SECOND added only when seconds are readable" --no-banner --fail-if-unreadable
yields h=4 m=8
